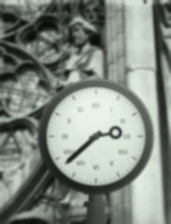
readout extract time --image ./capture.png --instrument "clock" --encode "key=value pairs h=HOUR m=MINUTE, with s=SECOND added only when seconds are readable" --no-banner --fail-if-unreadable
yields h=2 m=38
